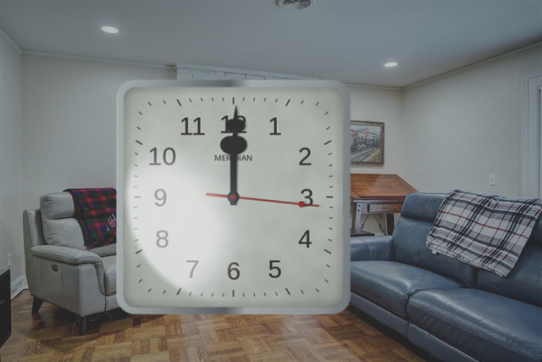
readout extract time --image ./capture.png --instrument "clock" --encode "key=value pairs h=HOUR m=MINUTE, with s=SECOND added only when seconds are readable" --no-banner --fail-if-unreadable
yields h=12 m=0 s=16
